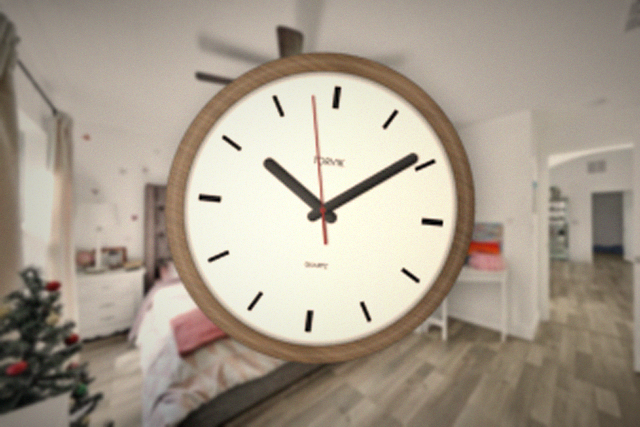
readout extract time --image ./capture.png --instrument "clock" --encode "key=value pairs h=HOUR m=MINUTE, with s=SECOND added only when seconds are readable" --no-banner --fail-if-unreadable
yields h=10 m=8 s=58
